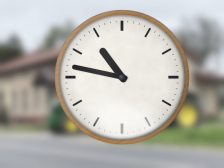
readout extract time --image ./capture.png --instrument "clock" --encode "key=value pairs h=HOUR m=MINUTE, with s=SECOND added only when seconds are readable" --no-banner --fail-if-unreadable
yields h=10 m=47
